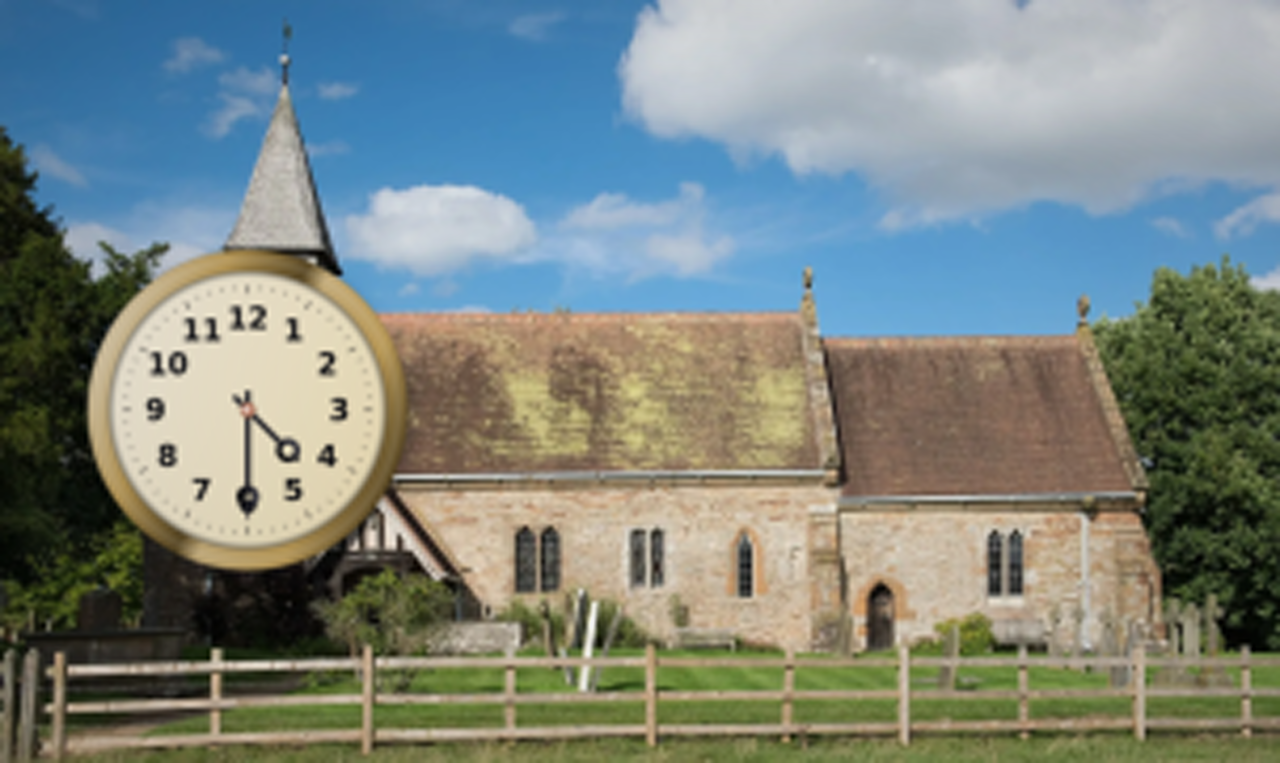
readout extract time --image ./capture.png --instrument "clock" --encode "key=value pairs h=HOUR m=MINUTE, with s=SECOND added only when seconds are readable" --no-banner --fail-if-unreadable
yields h=4 m=30
